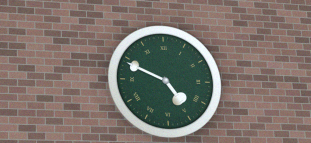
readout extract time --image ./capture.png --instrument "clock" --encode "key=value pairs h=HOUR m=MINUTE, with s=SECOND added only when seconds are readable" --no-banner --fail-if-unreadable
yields h=4 m=49
